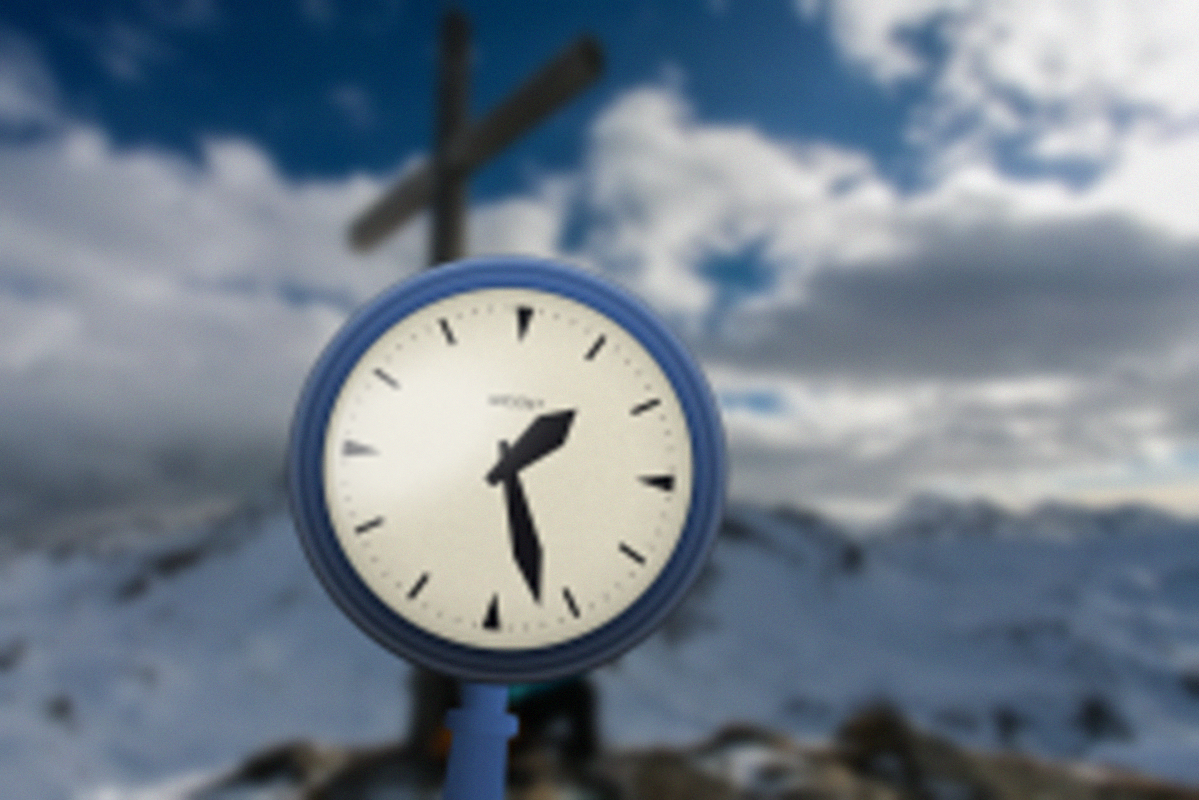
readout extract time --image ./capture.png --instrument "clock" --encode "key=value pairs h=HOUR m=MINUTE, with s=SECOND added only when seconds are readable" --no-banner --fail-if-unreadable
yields h=1 m=27
